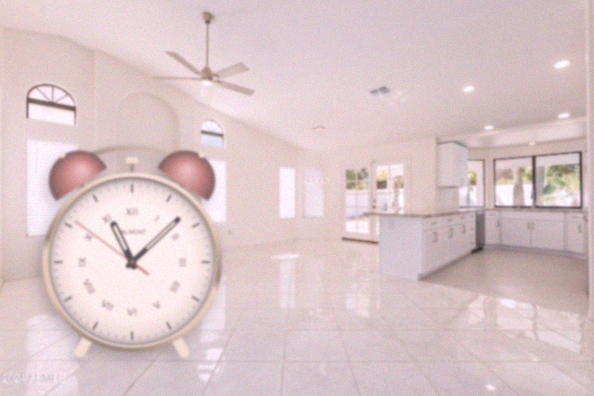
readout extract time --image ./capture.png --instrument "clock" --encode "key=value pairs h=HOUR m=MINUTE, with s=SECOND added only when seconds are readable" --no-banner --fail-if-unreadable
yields h=11 m=7 s=51
